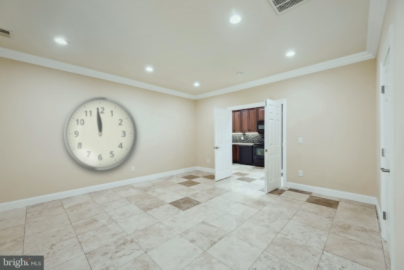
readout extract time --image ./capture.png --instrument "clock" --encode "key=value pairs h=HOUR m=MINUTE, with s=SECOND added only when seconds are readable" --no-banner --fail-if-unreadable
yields h=11 m=59
